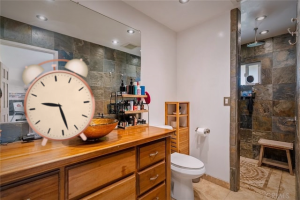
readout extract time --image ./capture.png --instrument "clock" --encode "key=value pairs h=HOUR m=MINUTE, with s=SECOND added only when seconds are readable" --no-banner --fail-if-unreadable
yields h=9 m=28
